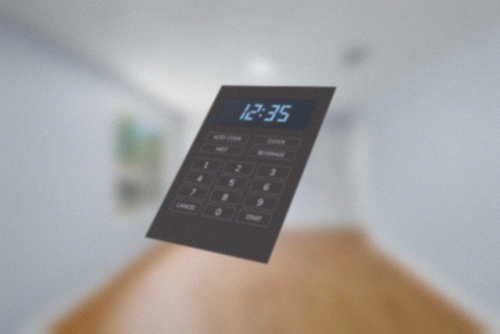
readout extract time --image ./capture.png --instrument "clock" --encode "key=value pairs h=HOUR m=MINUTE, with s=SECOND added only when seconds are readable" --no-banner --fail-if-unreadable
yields h=12 m=35
